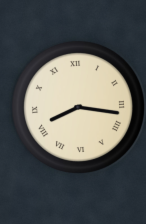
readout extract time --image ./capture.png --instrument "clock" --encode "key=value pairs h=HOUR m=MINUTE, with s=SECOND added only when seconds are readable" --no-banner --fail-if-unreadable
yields h=8 m=17
